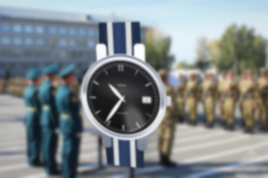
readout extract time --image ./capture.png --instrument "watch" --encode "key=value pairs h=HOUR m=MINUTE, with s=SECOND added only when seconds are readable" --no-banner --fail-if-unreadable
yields h=10 m=36
